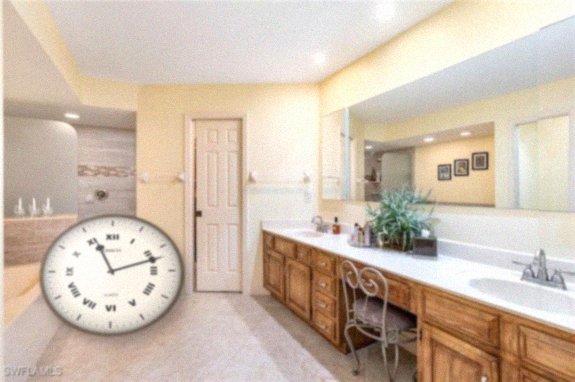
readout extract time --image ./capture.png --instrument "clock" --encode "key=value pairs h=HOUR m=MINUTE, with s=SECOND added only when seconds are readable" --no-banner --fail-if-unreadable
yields h=11 m=12
